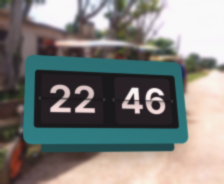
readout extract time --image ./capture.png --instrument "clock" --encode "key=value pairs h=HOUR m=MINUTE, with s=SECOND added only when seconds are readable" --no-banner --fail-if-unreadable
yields h=22 m=46
